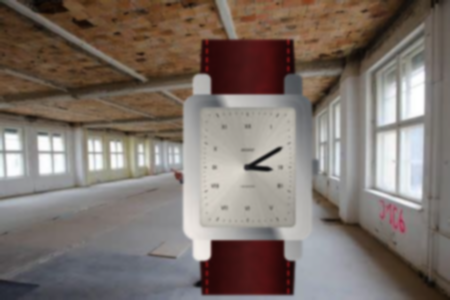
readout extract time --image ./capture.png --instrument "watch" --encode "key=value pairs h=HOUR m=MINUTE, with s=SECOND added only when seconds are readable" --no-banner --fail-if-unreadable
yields h=3 m=10
